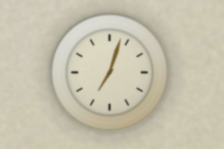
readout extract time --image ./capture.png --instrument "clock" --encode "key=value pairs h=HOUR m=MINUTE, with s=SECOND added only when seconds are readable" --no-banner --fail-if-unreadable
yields h=7 m=3
